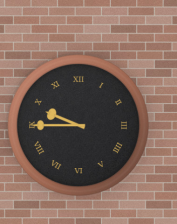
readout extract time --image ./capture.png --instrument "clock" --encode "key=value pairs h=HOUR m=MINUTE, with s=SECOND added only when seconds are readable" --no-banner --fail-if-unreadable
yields h=9 m=45
